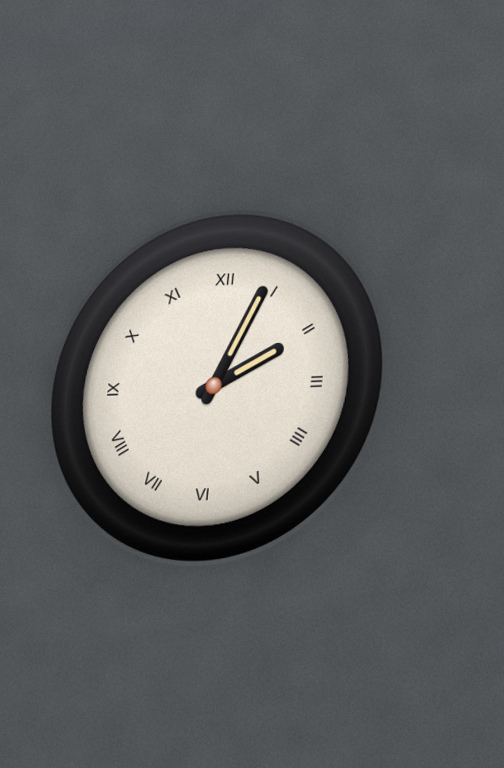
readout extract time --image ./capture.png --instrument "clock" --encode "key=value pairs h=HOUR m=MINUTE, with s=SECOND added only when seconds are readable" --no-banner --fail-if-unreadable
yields h=2 m=4
